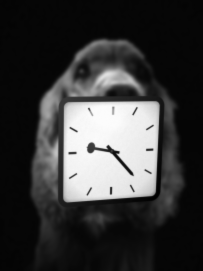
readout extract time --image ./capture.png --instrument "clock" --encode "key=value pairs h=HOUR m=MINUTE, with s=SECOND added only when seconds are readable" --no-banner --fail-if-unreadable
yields h=9 m=23
